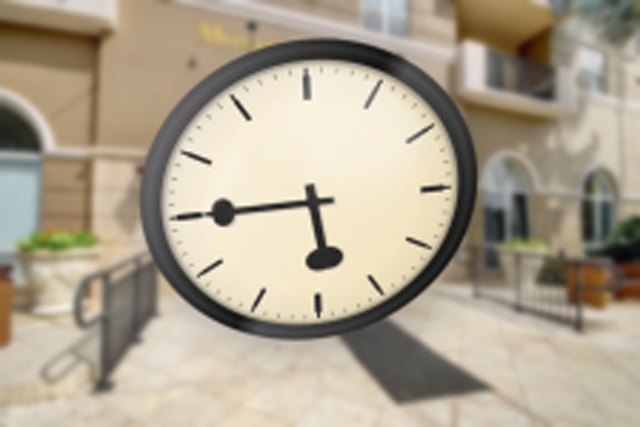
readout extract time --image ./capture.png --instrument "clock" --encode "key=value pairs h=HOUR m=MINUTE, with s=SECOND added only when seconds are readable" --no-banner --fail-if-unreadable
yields h=5 m=45
